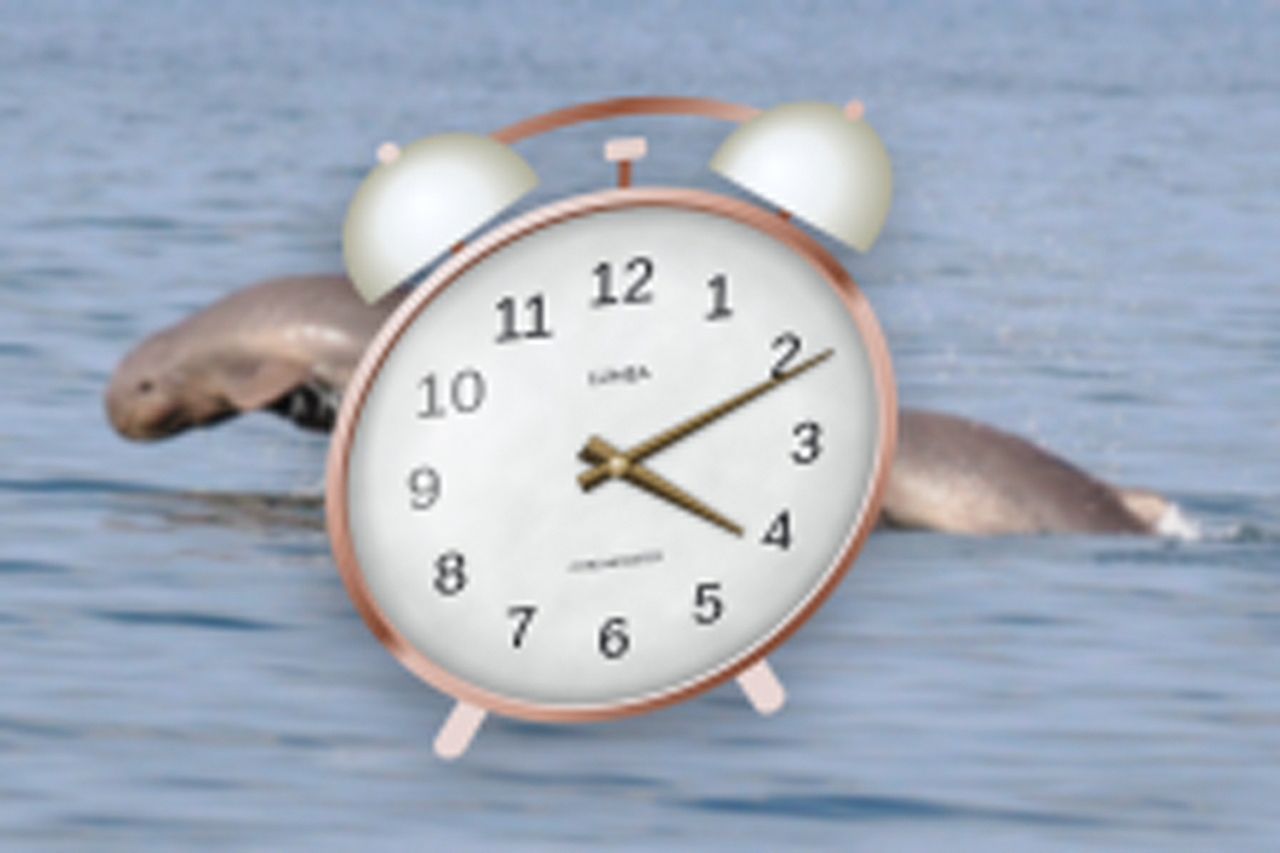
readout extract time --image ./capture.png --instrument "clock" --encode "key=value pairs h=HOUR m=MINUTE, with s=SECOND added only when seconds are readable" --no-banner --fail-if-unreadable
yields h=4 m=11
